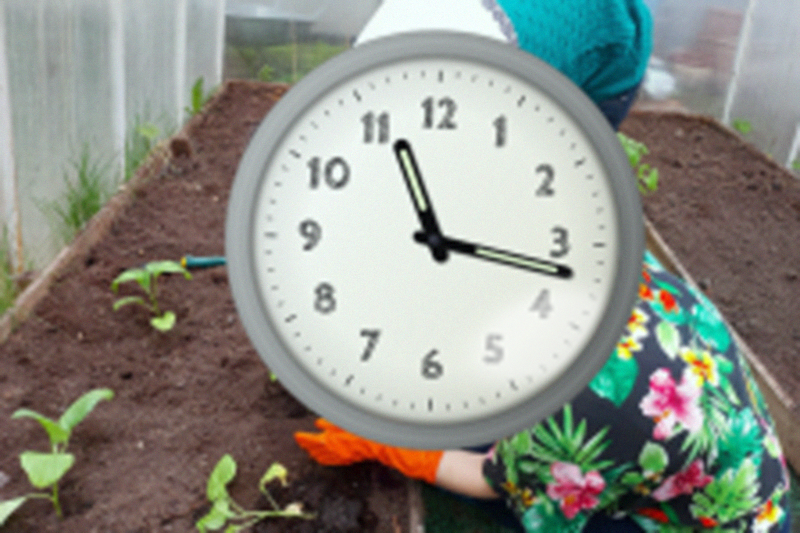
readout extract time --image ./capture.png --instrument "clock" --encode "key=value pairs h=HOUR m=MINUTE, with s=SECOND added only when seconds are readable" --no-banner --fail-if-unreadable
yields h=11 m=17
